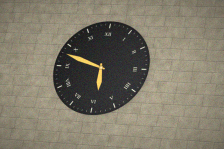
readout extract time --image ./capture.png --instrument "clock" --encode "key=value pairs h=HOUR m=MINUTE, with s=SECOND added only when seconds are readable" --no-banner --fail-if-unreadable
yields h=5 m=48
